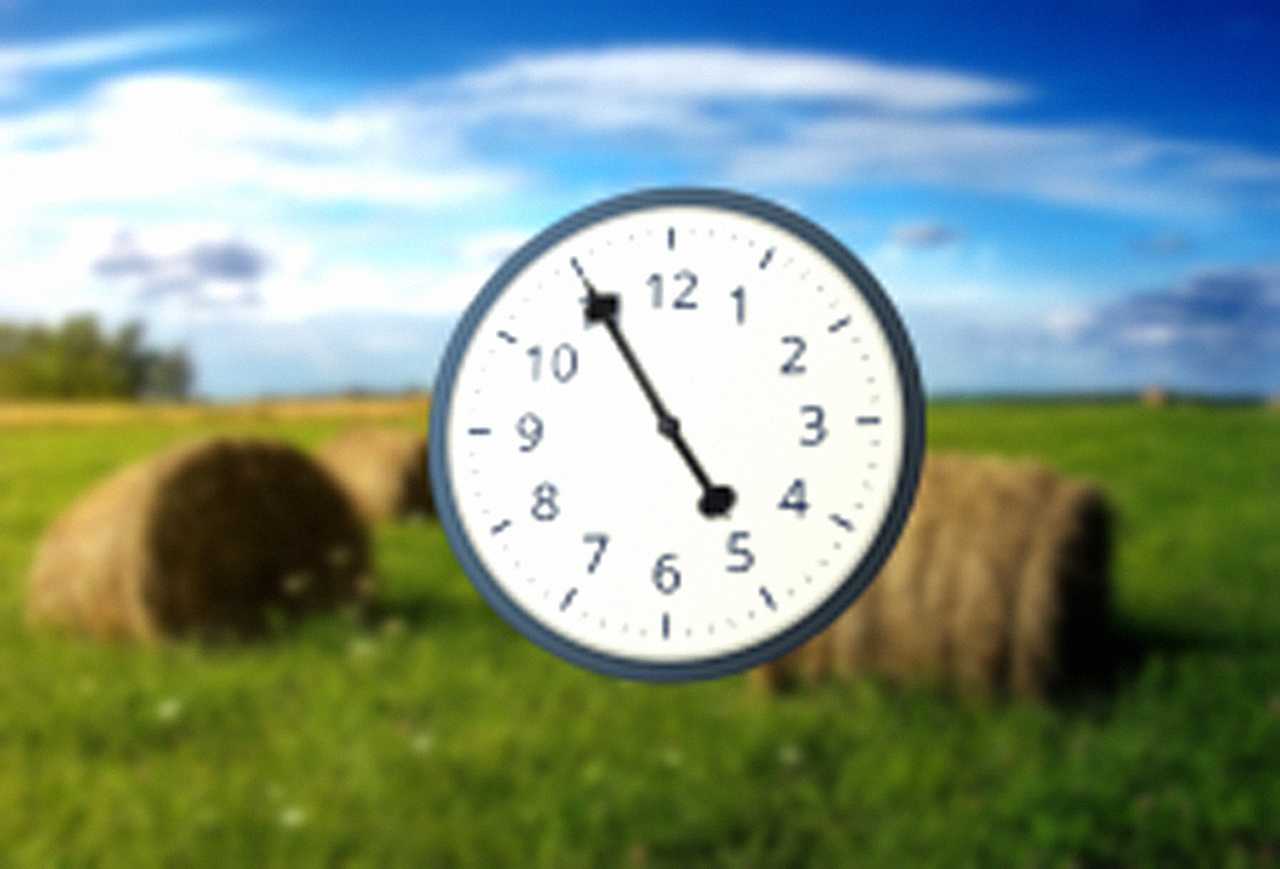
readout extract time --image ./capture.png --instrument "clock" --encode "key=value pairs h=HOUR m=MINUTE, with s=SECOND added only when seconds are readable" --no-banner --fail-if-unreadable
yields h=4 m=55
